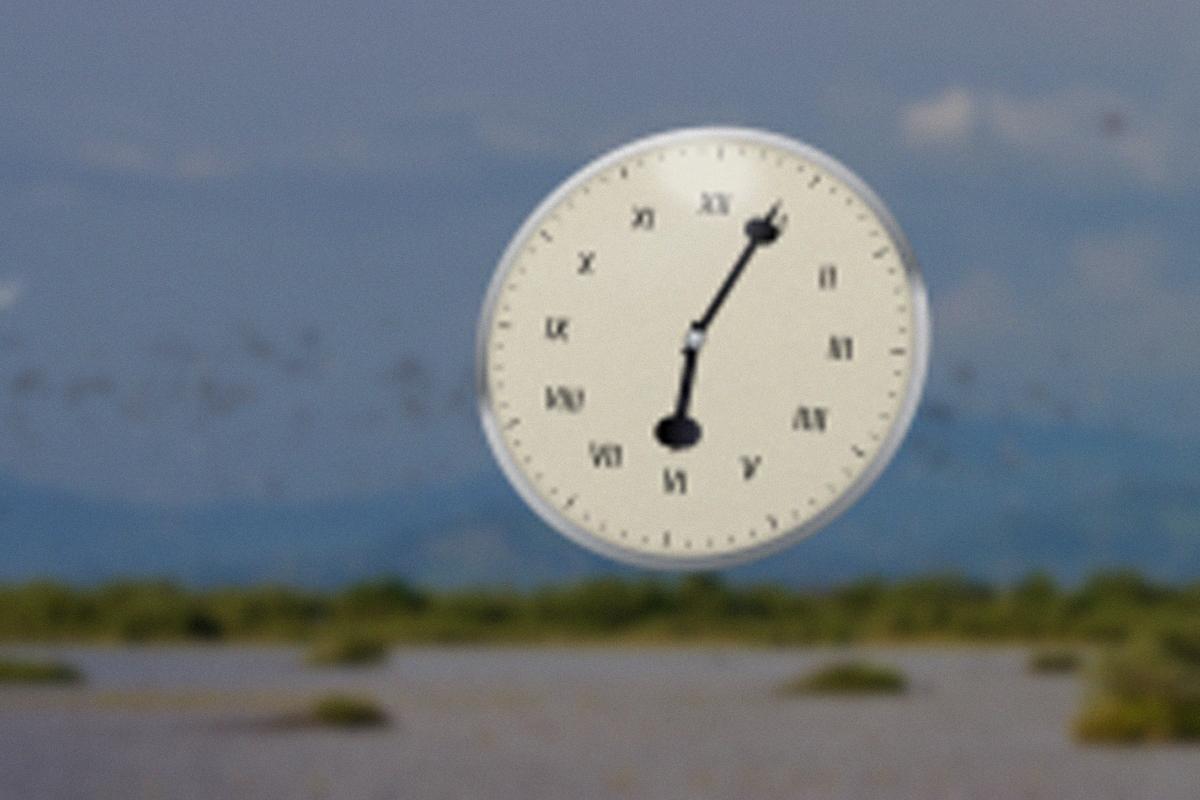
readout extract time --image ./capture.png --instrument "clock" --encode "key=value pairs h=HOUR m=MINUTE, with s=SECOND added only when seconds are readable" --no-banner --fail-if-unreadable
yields h=6 m=4
